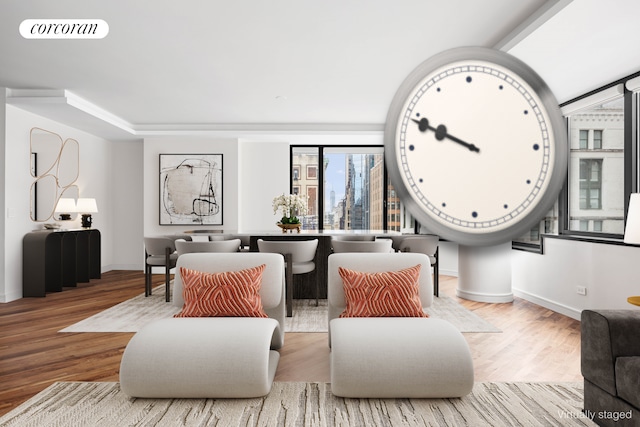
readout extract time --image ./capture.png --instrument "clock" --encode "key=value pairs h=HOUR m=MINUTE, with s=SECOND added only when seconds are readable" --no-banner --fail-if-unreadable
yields h=9 m=49
